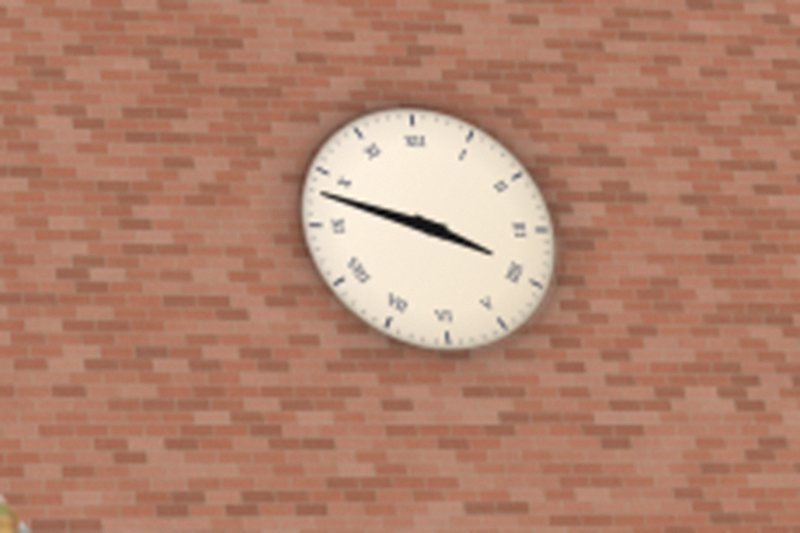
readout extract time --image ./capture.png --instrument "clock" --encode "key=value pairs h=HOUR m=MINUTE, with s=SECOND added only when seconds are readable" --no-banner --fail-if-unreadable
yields h=3 m=48
